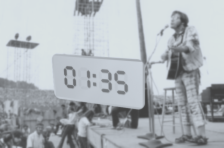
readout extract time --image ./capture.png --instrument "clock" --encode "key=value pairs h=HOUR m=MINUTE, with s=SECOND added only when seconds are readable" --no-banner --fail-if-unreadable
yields h=1 m=35
